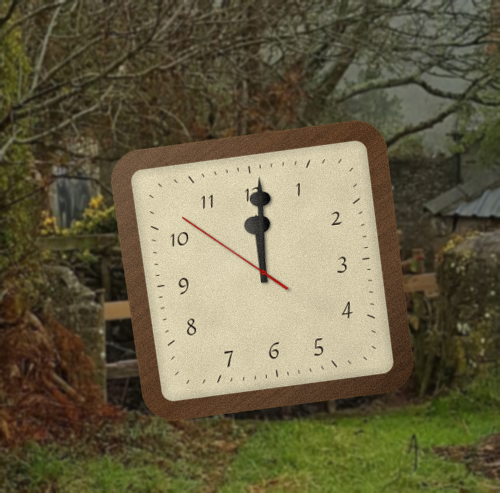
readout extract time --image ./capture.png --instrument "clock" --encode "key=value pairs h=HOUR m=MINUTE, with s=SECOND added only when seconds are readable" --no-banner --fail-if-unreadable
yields h=12 m=0 s=52
